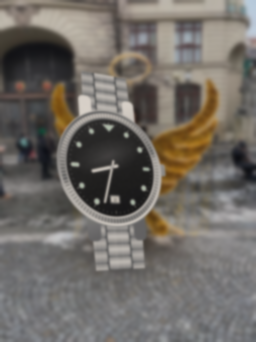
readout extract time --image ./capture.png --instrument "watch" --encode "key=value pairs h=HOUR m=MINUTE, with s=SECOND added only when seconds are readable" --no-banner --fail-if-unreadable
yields h=8 m=33
